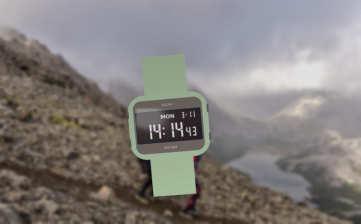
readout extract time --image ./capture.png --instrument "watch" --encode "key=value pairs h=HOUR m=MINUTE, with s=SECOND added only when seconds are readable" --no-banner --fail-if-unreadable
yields h=14 m=14 s=43
